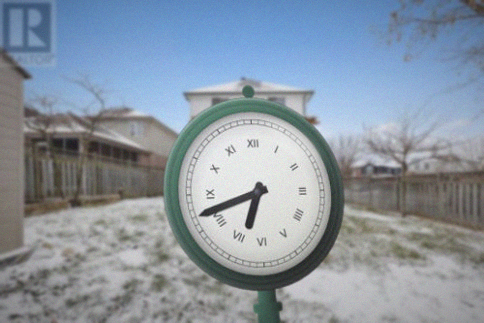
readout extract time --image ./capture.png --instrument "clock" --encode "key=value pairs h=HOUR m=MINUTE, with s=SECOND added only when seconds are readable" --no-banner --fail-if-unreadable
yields h=6 m=42
